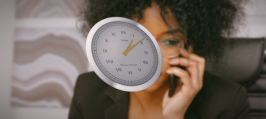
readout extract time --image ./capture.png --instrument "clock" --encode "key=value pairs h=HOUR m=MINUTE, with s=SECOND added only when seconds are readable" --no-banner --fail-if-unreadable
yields h=1 m=9
